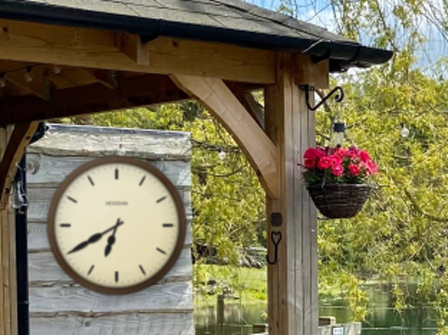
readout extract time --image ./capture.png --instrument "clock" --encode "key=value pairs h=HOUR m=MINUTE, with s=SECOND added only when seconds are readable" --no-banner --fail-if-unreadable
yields h=6 m=40
